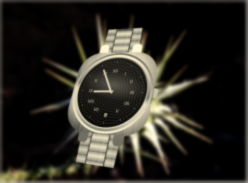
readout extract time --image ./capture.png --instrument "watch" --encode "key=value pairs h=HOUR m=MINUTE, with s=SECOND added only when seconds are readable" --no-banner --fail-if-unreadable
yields h=8 m=55
